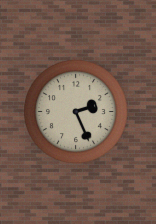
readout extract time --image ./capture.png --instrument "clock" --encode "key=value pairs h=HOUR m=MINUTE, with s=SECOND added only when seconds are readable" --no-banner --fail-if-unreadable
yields h=2 m=26
